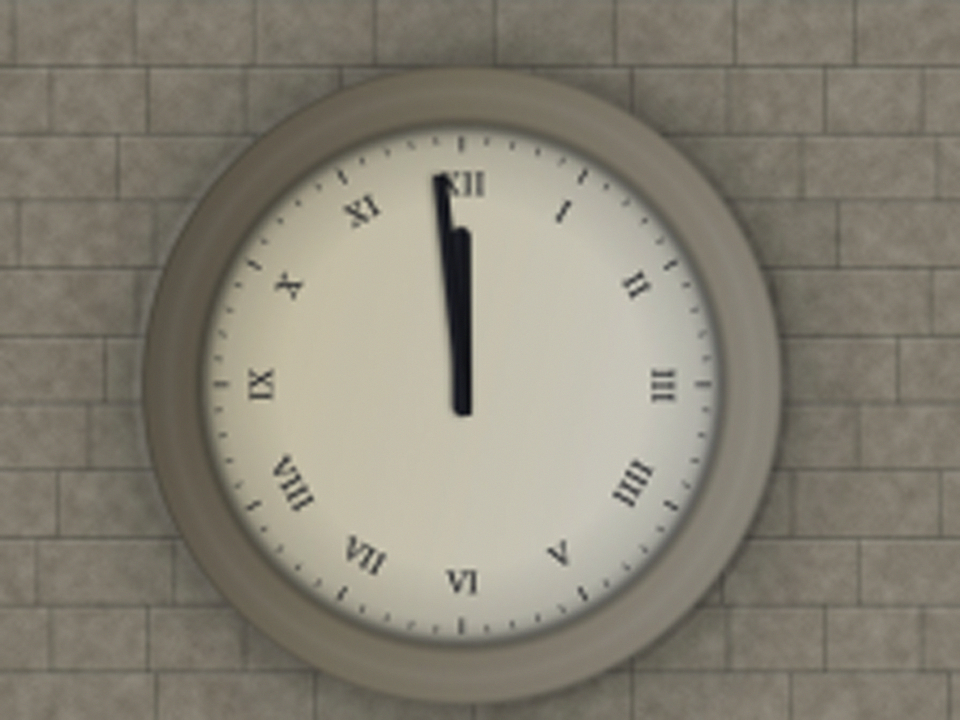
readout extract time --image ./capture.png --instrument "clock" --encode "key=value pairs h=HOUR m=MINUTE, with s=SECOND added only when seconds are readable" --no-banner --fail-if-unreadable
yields h=11 m=59
